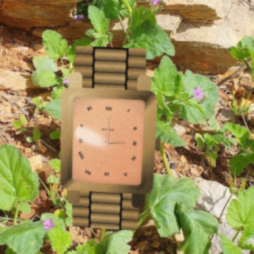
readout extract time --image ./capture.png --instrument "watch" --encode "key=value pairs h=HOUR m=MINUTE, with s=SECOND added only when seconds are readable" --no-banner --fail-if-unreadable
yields h=3 m=0
